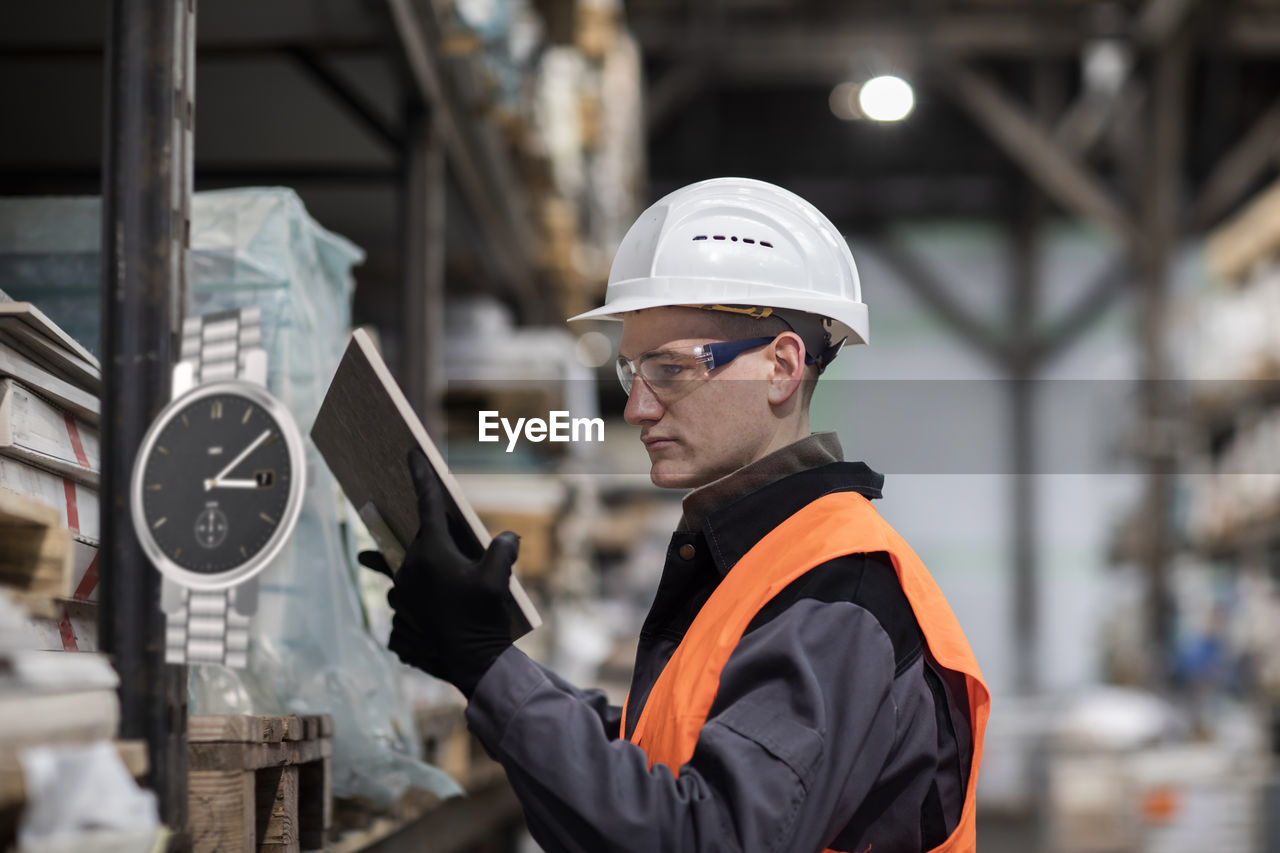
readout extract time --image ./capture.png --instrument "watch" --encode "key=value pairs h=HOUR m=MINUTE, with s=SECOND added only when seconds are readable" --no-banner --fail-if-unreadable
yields h=3 m=9
